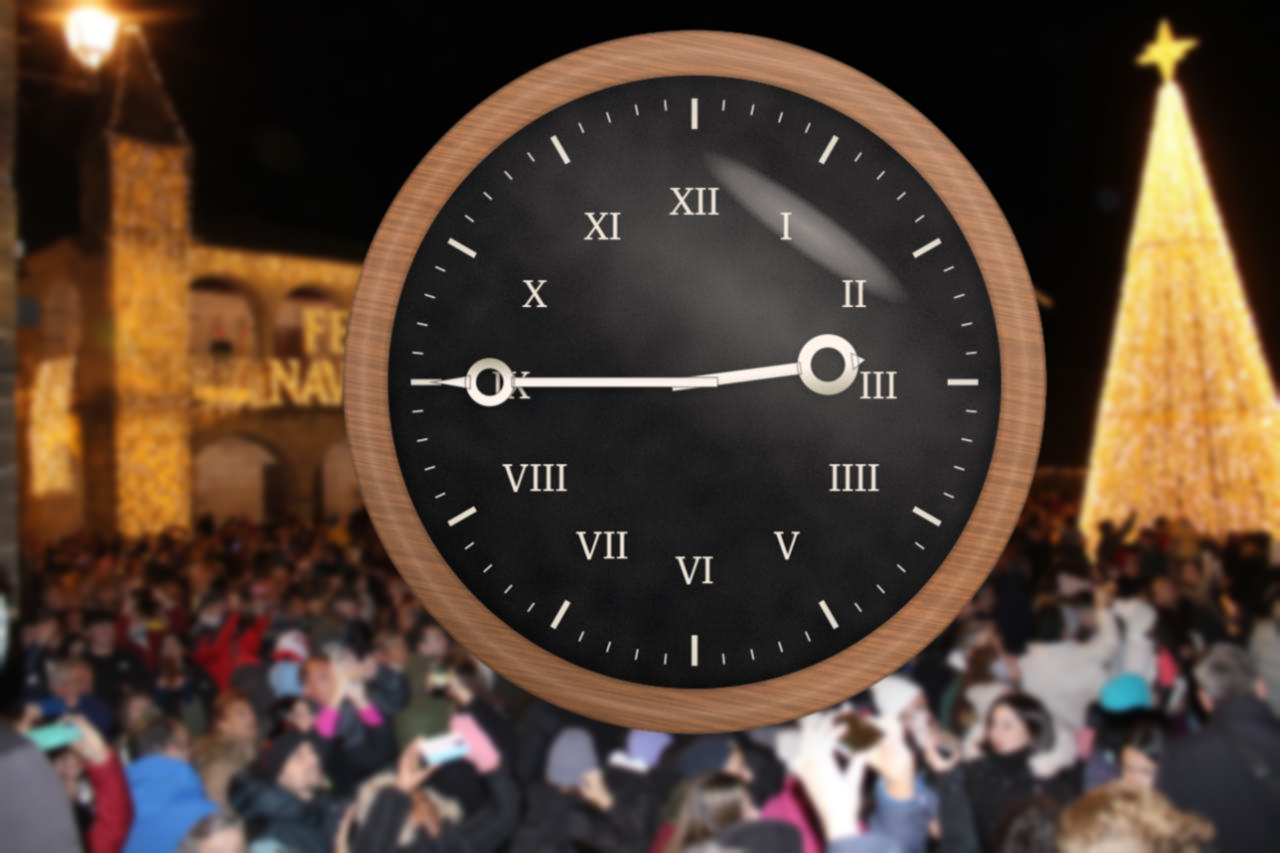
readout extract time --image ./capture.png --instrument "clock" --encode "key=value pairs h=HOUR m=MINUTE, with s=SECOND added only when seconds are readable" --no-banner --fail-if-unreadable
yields h=2 m=45
